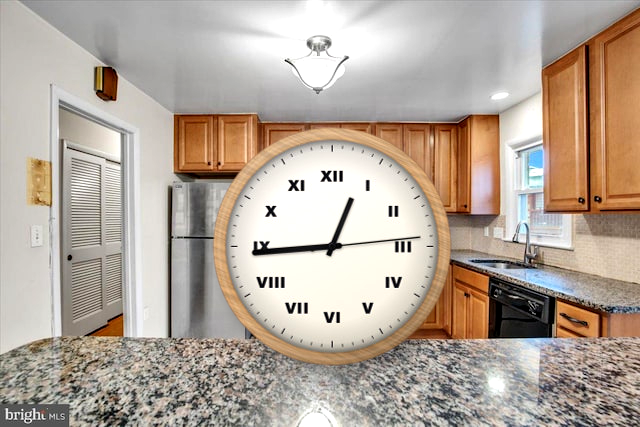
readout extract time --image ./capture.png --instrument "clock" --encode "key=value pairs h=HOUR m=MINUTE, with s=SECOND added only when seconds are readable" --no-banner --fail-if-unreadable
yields h=12 m=44 s=14
